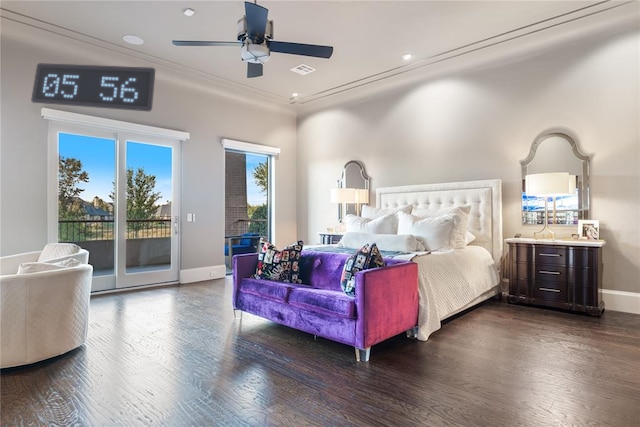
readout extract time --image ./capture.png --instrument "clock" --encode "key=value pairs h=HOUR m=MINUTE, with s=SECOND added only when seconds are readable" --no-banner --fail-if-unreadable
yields h=5 m=56
